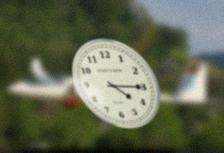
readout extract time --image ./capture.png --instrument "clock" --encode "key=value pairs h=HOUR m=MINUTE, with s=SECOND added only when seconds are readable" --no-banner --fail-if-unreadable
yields h=4 m=15
